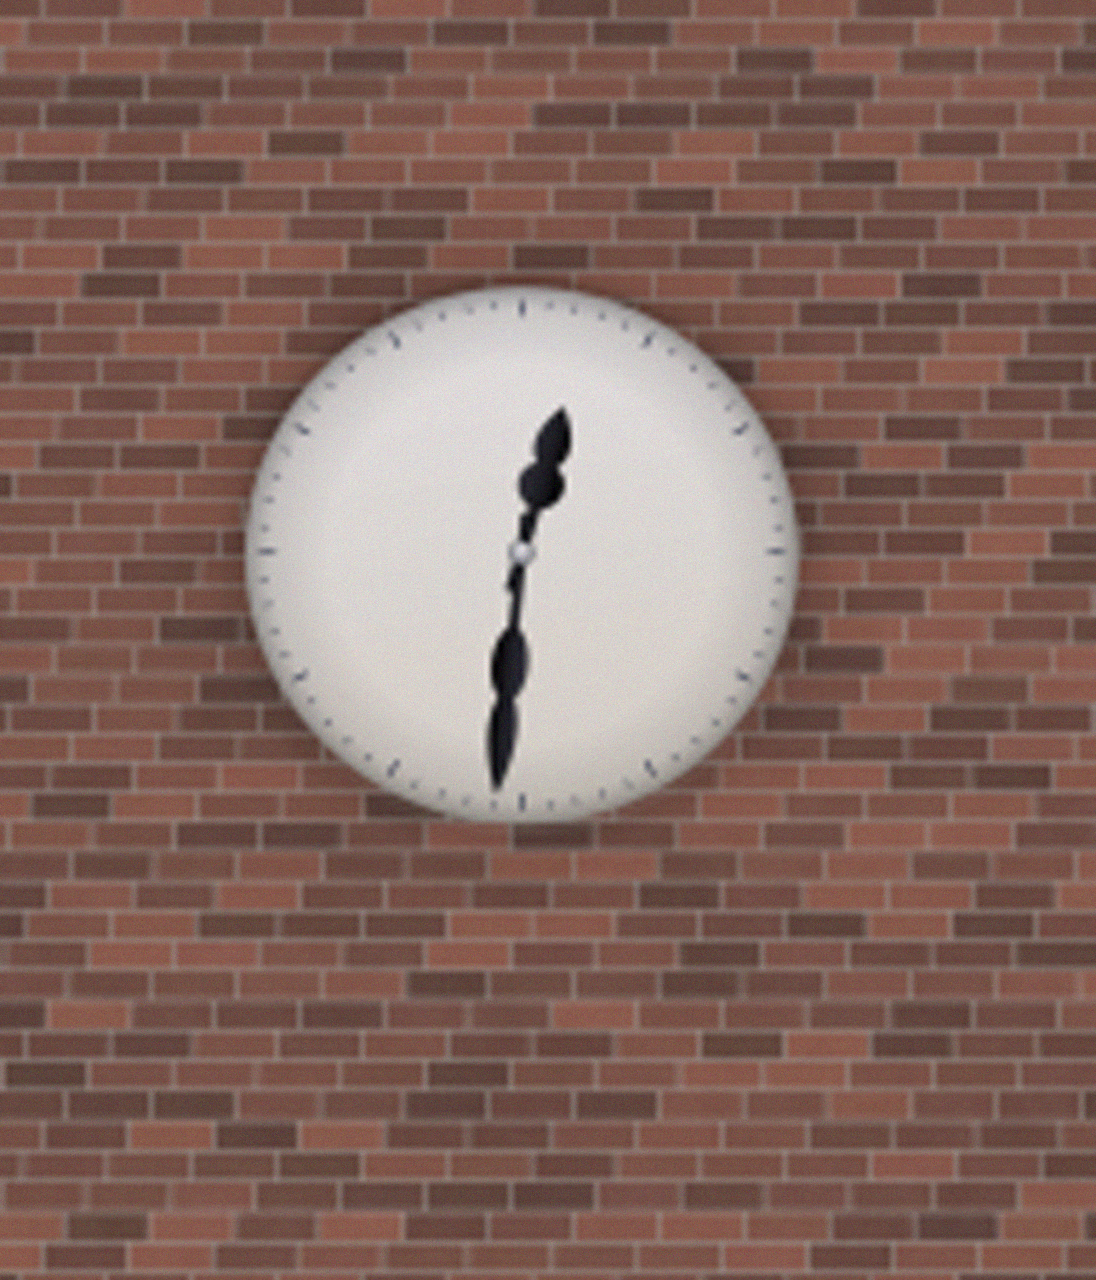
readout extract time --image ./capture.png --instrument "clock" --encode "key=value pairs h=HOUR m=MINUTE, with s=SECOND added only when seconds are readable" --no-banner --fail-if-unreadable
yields h=12 m=31
